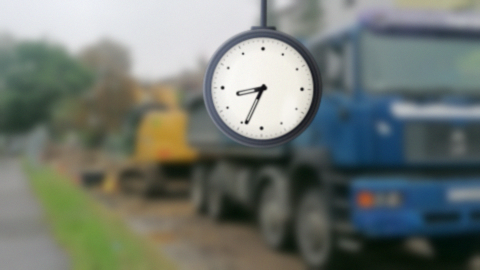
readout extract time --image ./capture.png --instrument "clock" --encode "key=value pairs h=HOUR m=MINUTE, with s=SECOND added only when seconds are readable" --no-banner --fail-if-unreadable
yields h=8 m=34
